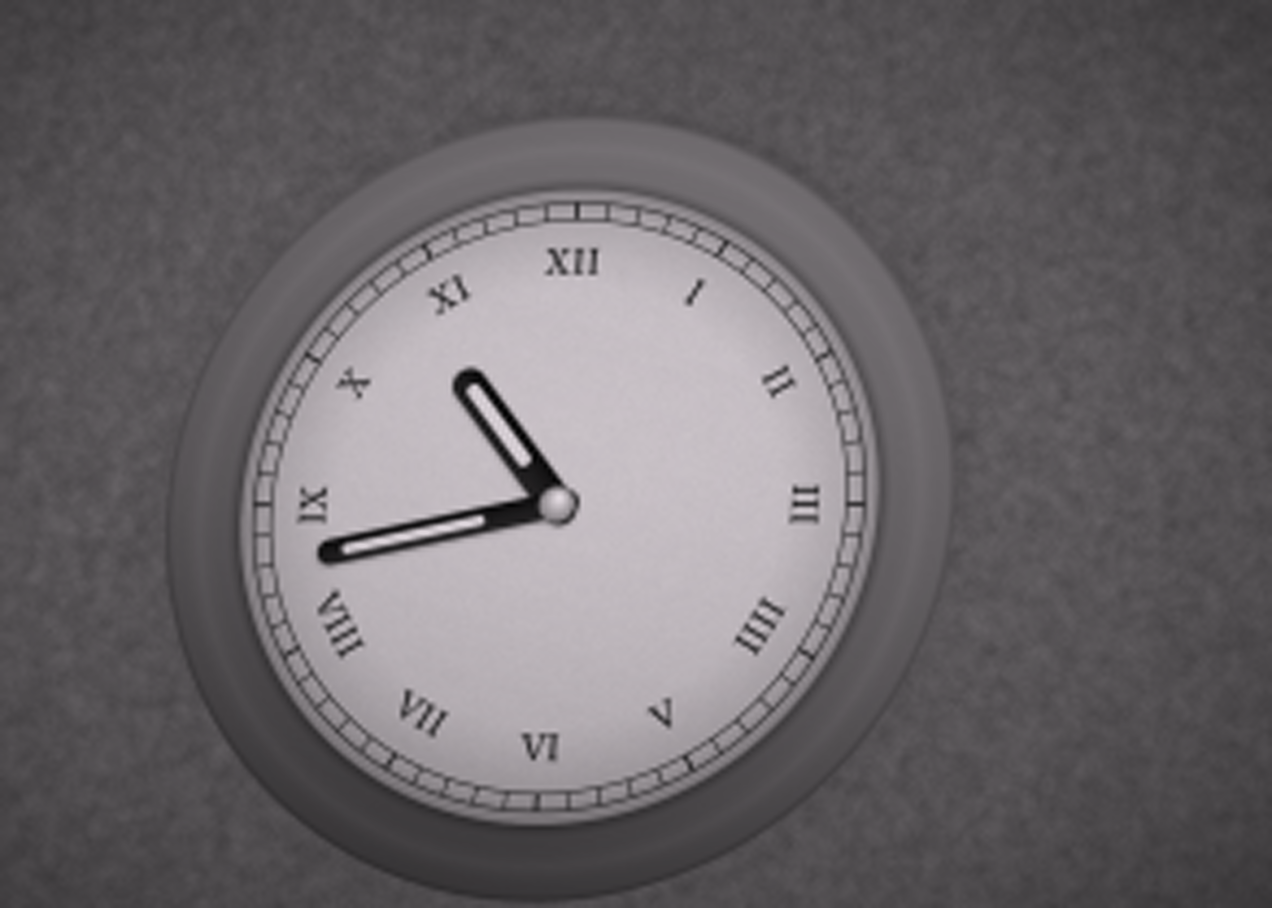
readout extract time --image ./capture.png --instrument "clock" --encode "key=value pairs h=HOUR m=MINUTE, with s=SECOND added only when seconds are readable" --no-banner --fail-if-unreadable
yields h=10 m=43
